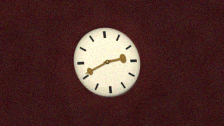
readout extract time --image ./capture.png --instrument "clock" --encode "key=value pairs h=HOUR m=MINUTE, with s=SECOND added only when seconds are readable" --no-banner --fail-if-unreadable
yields h=2 m=41
